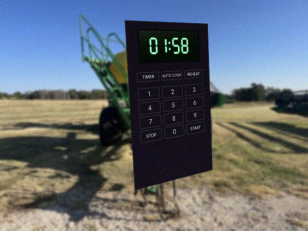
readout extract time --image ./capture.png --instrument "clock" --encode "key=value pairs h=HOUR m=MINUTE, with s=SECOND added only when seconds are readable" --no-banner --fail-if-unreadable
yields h=1 m=58
